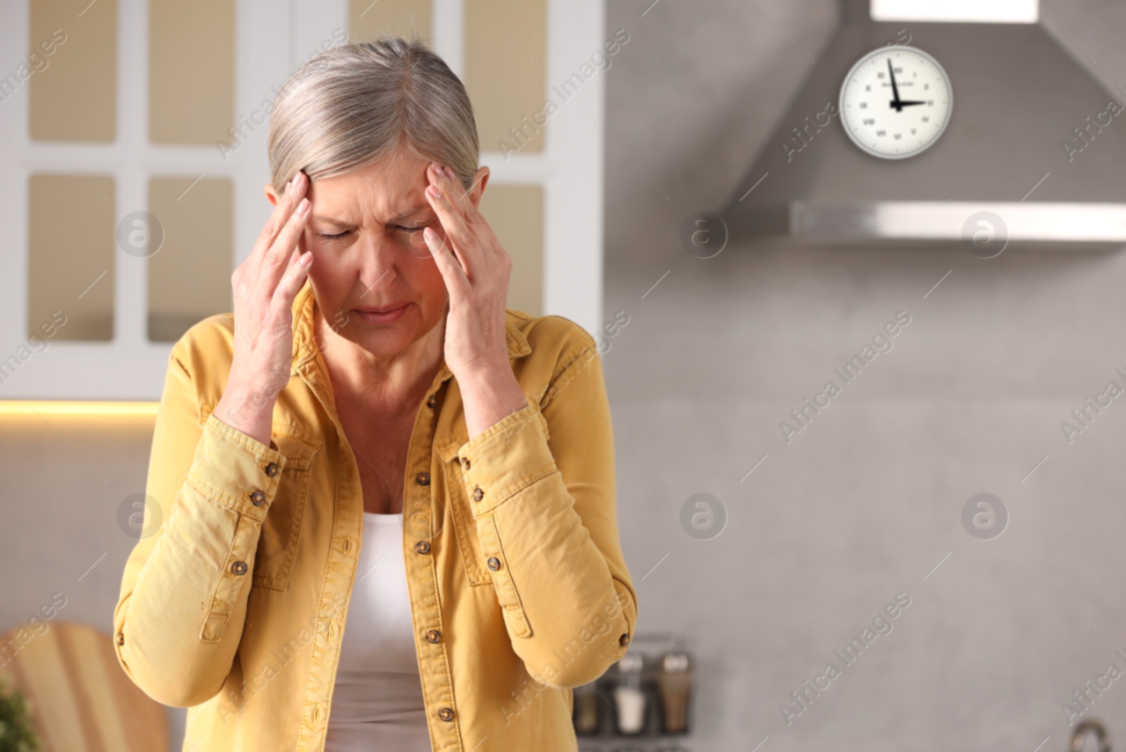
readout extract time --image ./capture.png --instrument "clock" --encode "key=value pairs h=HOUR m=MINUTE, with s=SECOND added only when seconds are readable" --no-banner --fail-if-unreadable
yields h=2 m=58
